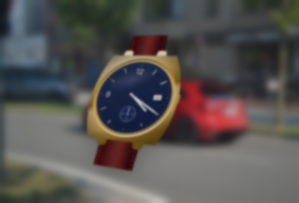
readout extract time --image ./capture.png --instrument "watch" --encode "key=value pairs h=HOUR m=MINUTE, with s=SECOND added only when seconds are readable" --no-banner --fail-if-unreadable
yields h=4 m=20
